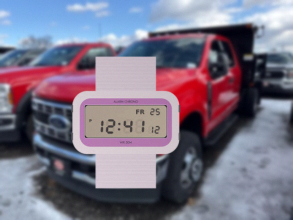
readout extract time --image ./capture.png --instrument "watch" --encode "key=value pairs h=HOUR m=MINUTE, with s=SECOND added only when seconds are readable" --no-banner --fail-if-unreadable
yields h=12 m=41 s=12
